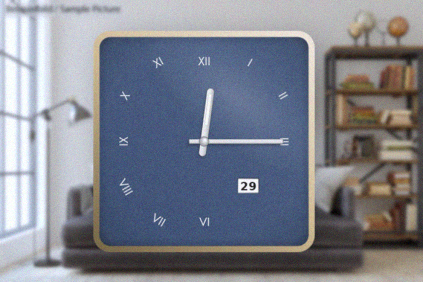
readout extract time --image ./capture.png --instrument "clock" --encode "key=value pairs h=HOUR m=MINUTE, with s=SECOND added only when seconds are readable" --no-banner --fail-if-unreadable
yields h=12 m=15
